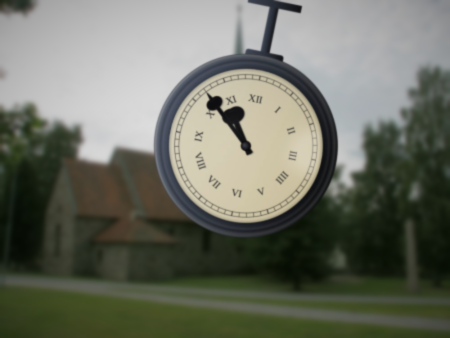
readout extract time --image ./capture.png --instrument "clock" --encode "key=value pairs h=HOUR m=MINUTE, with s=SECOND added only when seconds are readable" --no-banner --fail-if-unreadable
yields h=10 m=52
